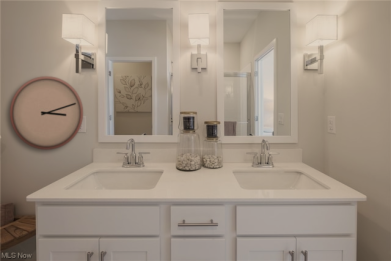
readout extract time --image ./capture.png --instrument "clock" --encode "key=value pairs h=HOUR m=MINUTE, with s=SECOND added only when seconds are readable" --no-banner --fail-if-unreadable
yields h=3 m=12
